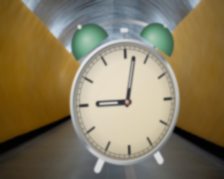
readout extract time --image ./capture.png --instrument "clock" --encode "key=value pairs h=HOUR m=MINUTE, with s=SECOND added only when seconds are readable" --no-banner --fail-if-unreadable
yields h=9 m=2
